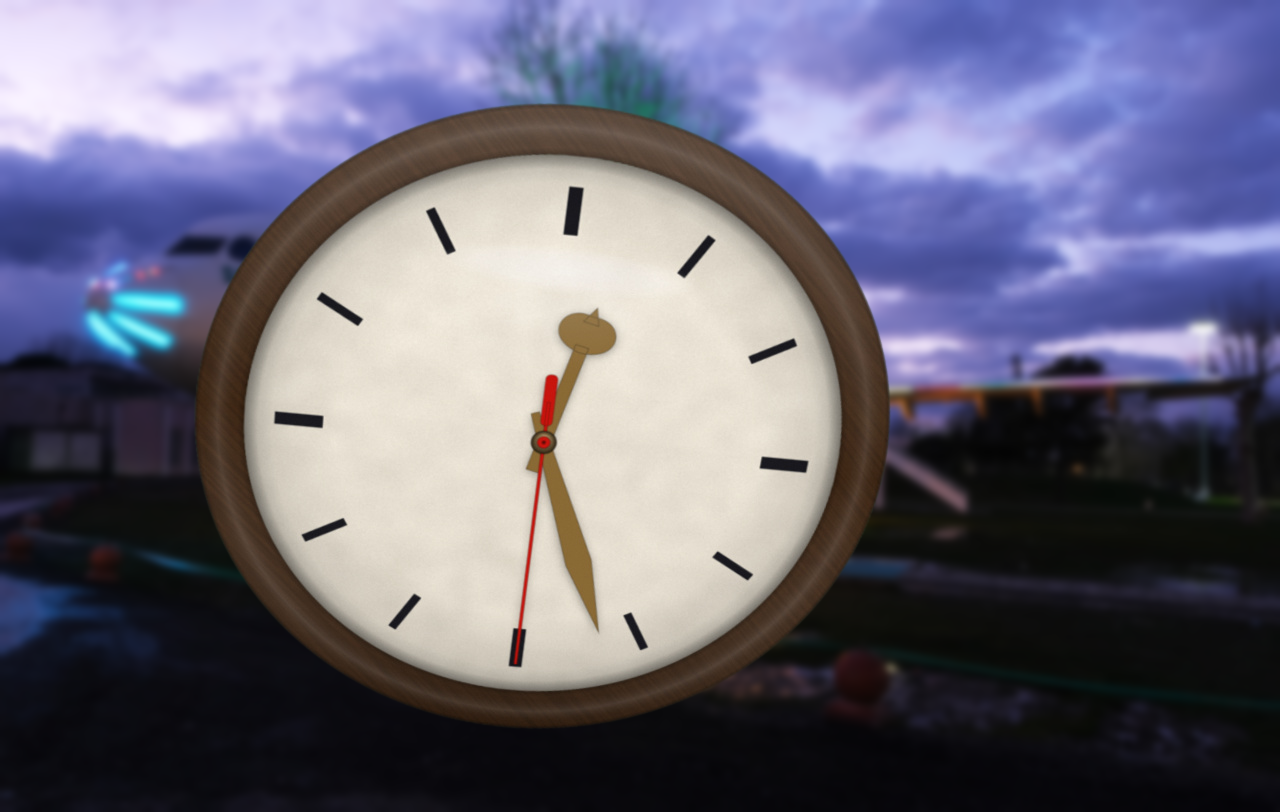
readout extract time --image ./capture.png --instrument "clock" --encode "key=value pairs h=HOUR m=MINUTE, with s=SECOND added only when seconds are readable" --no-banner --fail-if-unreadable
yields h=12 m=26 s=30
